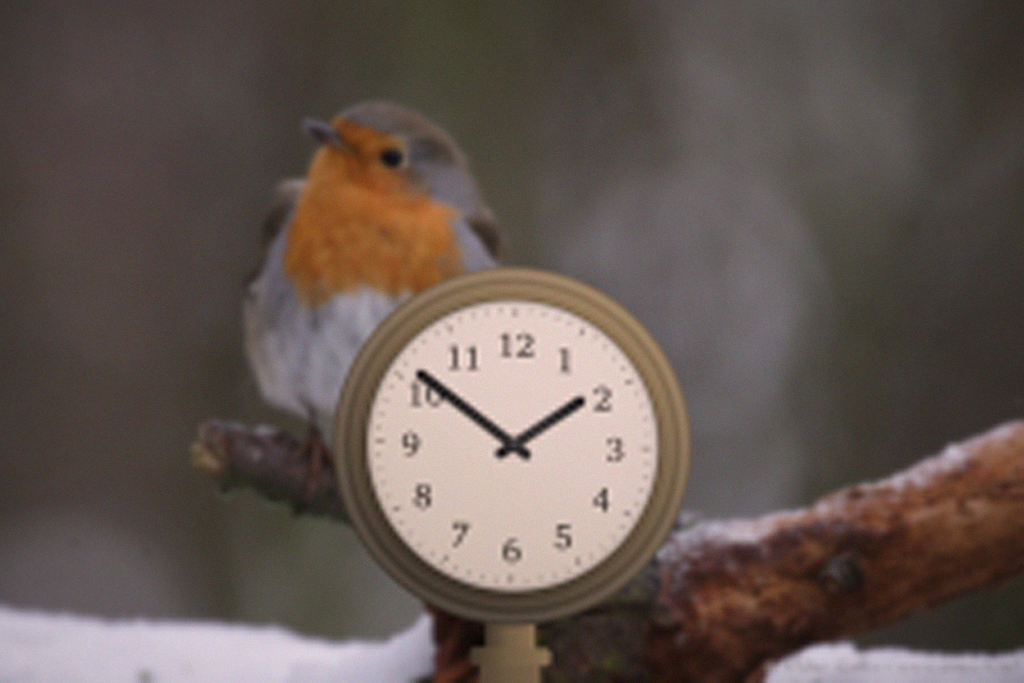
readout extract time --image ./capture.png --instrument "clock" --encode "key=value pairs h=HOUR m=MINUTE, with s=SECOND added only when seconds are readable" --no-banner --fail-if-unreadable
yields h=1 m=51
